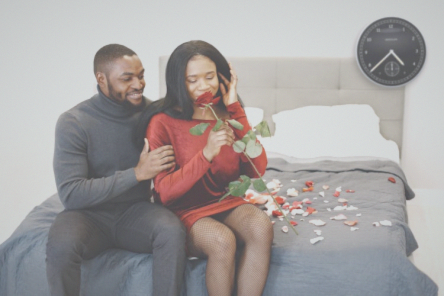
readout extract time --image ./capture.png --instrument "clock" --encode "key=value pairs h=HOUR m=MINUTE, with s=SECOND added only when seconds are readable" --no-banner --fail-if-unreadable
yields h=4 m=38
